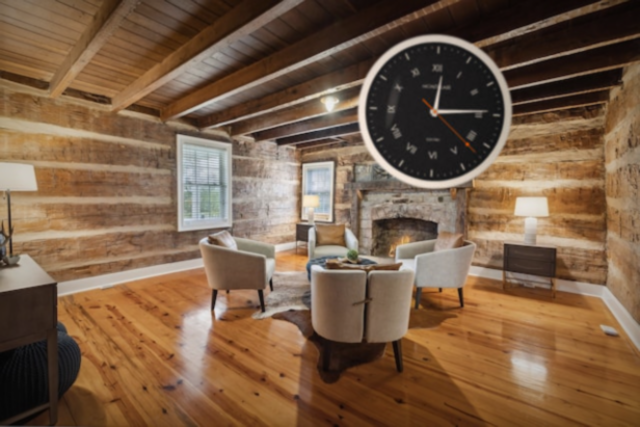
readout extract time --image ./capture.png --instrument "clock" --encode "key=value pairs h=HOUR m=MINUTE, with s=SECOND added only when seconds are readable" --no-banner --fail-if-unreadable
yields h=12 m=14 s=22
